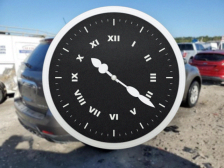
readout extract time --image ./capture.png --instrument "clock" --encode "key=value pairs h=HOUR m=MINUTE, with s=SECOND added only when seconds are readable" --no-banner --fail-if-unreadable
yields h=10 m=21
